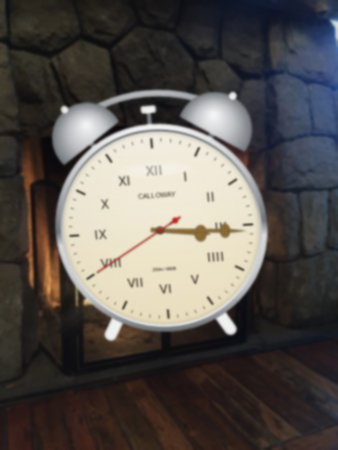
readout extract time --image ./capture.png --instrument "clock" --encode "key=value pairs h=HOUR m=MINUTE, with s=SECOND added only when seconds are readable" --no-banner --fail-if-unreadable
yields h=3 m=15 s=40
